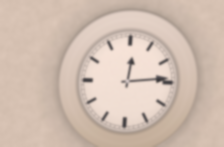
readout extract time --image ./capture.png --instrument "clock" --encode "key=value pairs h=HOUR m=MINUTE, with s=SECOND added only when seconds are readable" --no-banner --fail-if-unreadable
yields h=12 m=14
